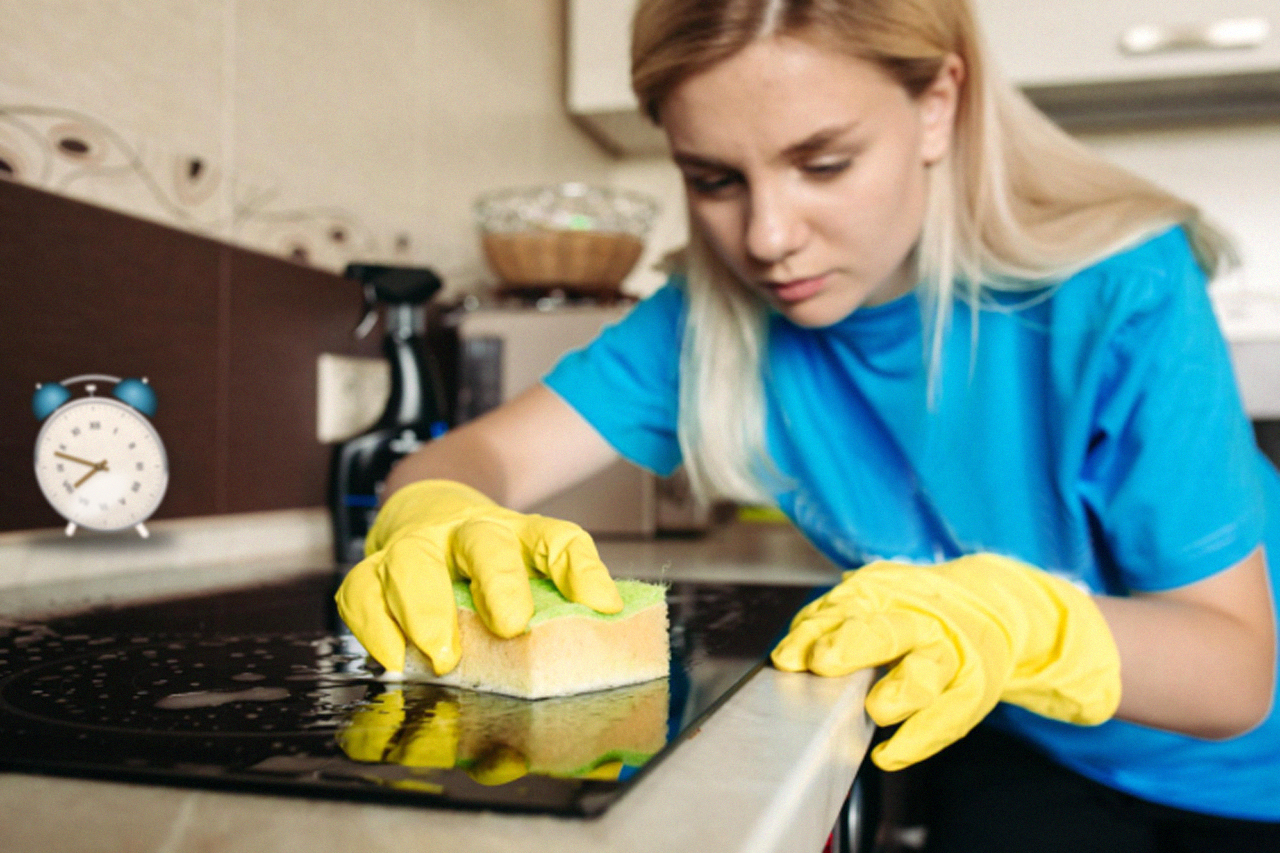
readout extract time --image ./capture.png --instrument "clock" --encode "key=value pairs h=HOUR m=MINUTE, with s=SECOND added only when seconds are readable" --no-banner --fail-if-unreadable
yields h=7 m=48
